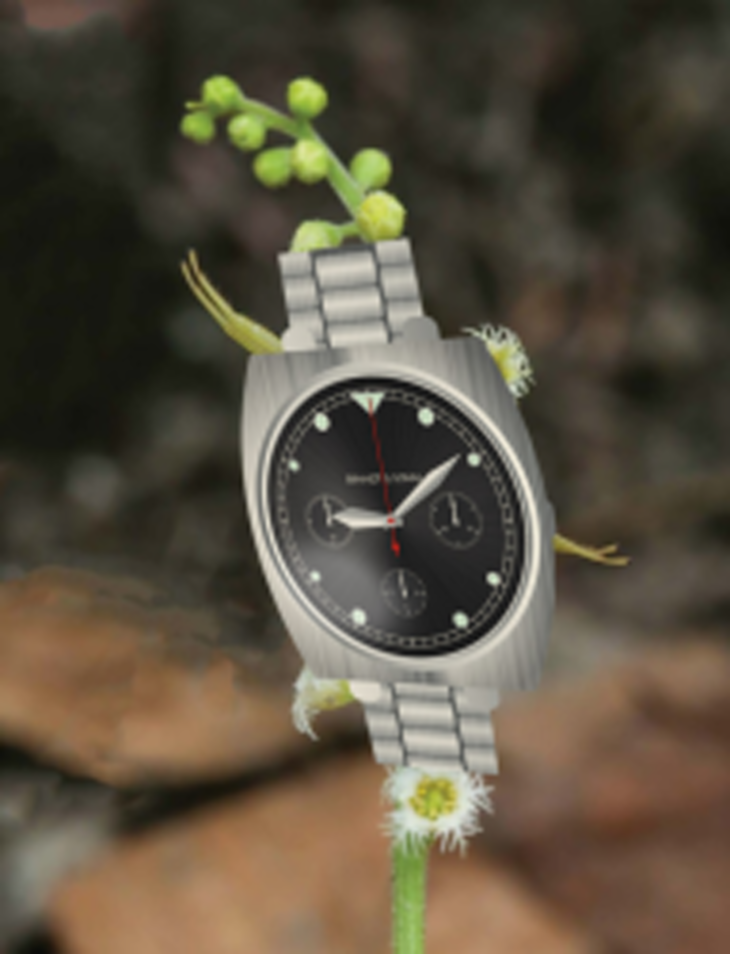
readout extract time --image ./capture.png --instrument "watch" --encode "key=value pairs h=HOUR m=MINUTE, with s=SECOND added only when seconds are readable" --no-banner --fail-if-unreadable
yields h=9 m=9
